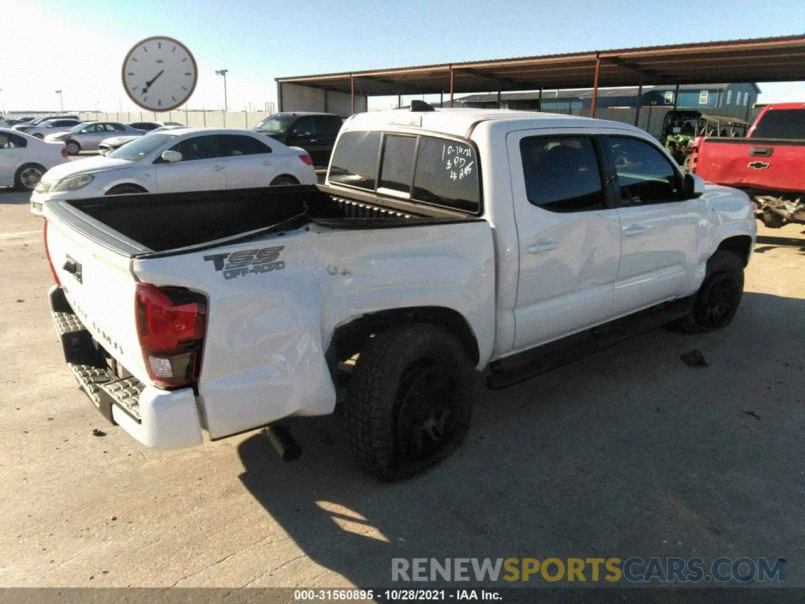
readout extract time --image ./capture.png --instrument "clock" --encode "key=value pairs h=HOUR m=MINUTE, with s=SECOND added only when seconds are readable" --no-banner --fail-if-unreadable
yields h=7 m=37
